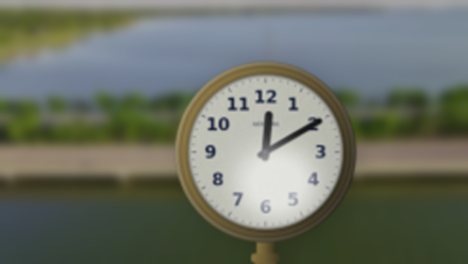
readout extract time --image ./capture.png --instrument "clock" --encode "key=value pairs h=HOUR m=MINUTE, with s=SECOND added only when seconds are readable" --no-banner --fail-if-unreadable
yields h=12 m=10
